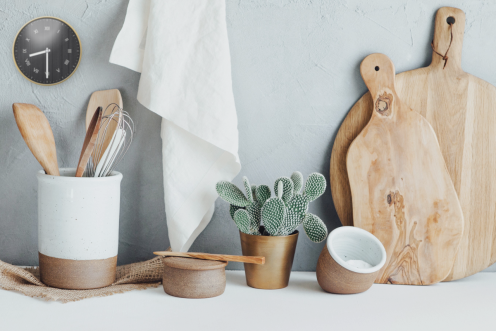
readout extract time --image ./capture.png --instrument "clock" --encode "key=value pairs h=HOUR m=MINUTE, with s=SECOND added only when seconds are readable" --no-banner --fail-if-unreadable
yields h=8 m=30
